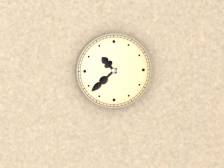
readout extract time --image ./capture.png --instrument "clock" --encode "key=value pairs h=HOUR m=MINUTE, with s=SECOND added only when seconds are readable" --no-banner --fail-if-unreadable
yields h=10 m=38
